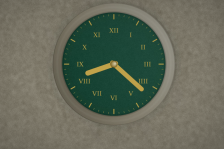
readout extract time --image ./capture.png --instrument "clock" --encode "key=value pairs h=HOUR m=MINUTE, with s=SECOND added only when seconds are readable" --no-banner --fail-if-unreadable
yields h=8 m=22
